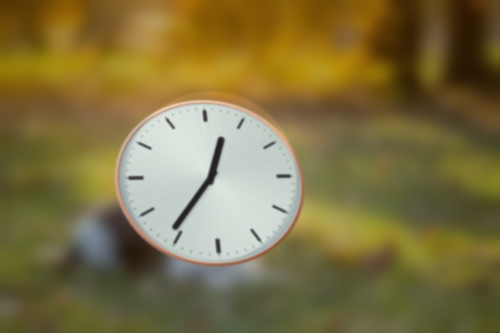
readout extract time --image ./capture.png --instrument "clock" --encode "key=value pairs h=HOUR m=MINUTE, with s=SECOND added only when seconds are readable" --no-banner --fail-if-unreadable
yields h=12 m=36
